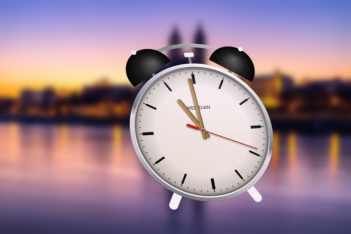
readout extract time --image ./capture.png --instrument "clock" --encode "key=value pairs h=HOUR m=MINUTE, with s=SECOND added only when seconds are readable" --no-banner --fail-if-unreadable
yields h=10 m=59 s=19
